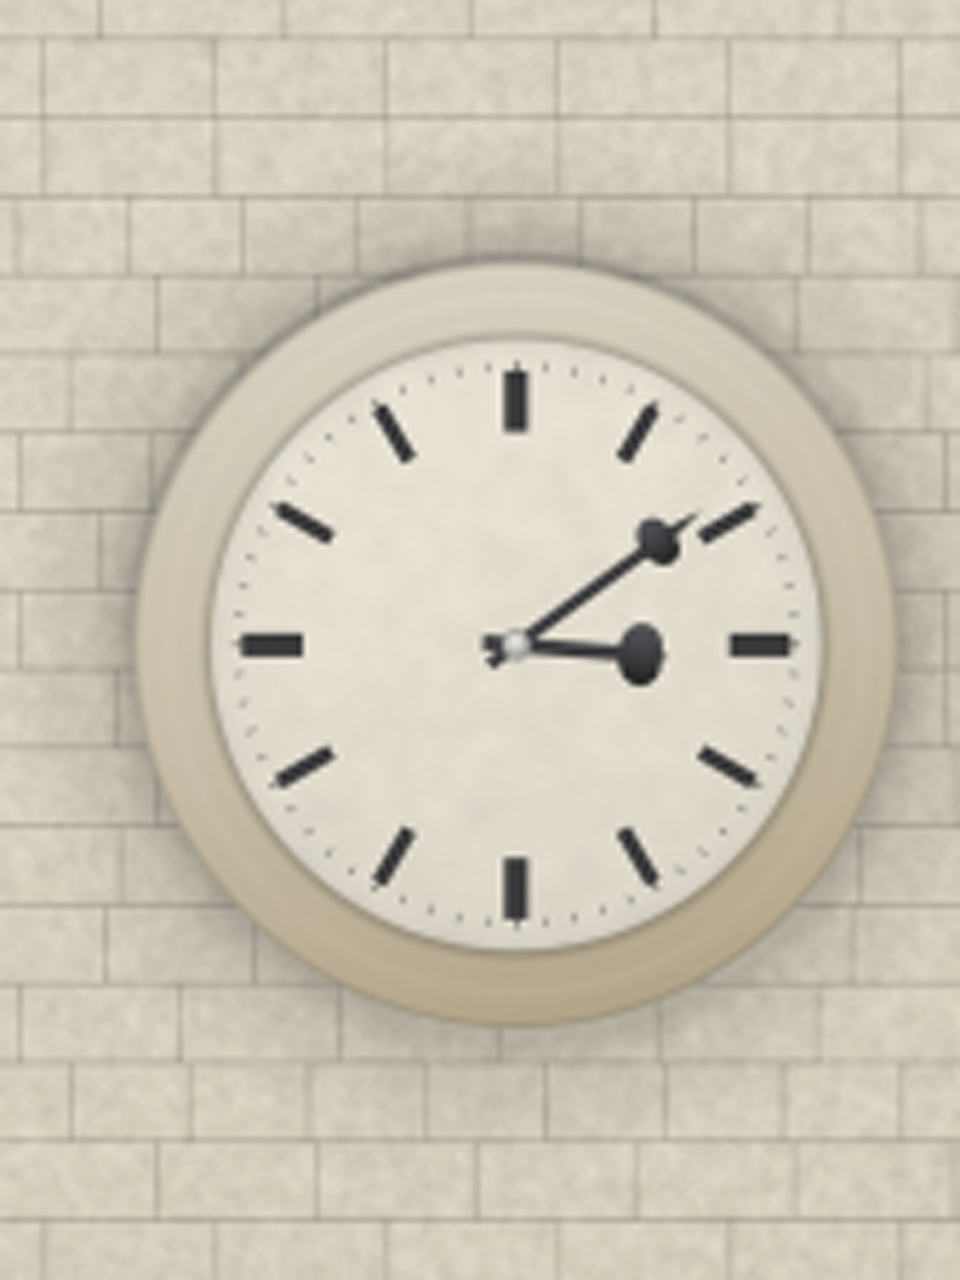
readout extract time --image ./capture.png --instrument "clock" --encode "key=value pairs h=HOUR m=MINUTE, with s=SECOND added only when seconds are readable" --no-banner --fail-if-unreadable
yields h=3 m=9
